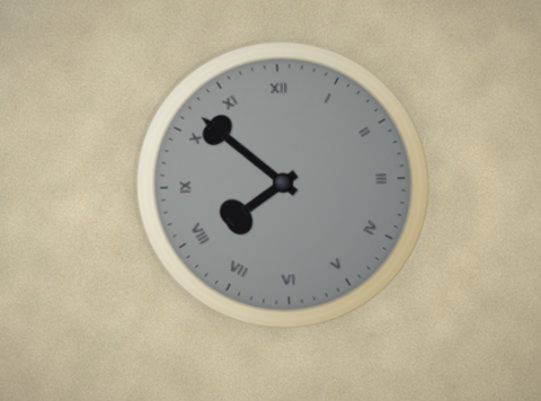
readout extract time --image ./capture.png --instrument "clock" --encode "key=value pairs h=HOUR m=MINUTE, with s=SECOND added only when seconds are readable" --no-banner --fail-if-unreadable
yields h=7 m=52
